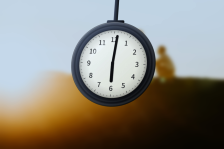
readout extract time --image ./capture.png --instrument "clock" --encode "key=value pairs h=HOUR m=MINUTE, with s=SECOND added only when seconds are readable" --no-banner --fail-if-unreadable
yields h=6 m=1
